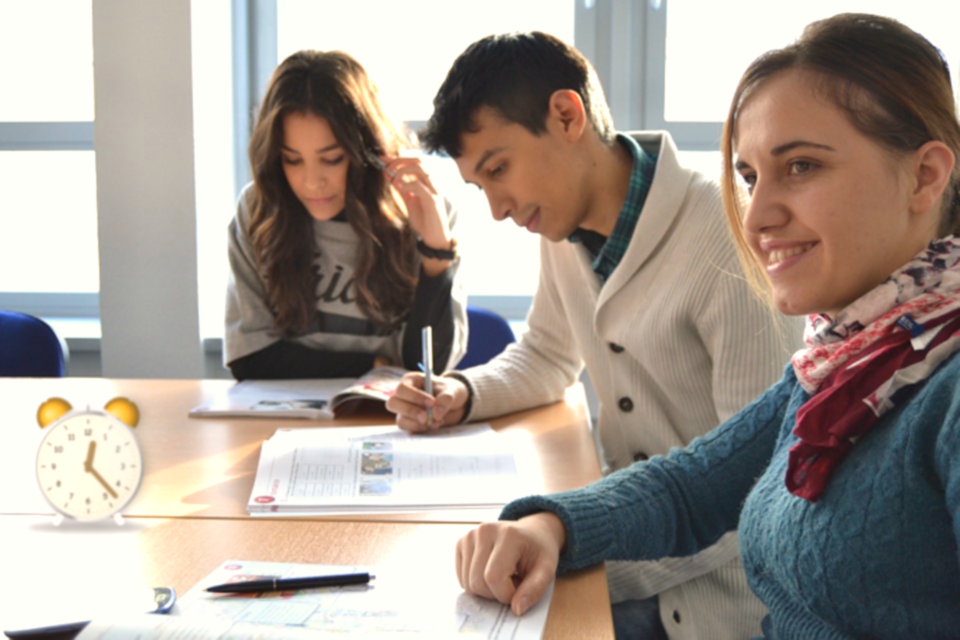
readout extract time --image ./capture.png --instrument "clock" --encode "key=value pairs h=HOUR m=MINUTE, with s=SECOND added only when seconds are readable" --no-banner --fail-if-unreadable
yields h=12 m=23
